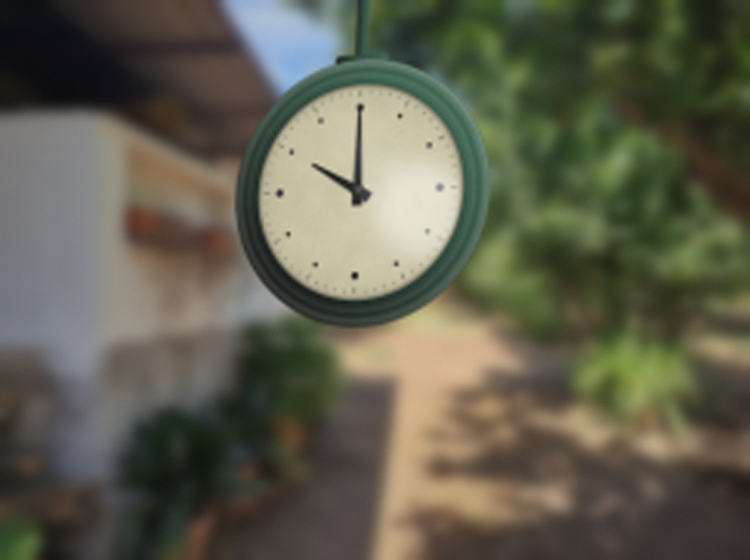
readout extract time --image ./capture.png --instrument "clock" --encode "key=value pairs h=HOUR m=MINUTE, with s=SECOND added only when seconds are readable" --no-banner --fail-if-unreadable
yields h=10 m=0
